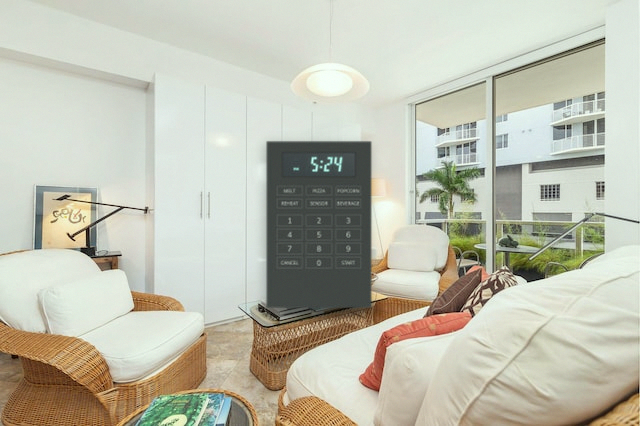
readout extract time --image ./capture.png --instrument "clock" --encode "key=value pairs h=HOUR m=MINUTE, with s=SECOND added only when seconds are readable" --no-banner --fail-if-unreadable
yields h=5 m=24
